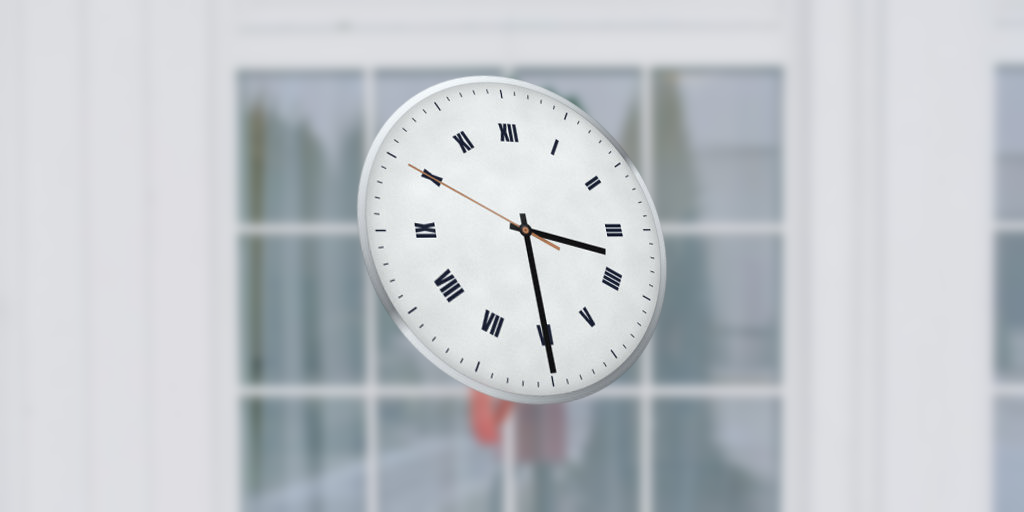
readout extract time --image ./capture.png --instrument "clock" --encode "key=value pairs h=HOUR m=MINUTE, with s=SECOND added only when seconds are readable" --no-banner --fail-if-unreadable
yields h=3 m=29 s=50
